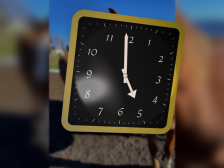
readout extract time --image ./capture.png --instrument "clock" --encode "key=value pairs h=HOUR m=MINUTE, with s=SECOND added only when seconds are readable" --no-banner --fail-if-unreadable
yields h=4 m=59
